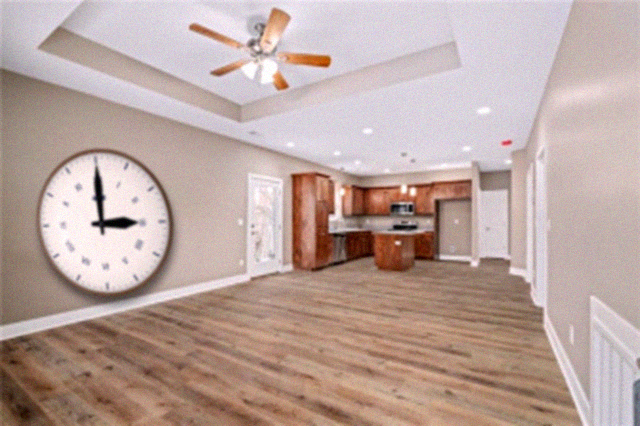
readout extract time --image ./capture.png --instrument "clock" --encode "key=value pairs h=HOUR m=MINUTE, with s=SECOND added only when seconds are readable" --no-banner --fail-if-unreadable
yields h=3 m=0
